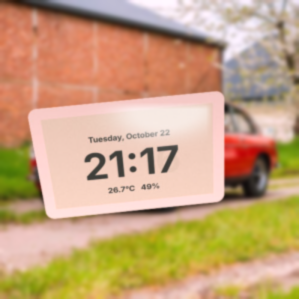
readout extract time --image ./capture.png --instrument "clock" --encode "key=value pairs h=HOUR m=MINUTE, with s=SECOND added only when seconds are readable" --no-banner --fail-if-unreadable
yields h=21 m=17
